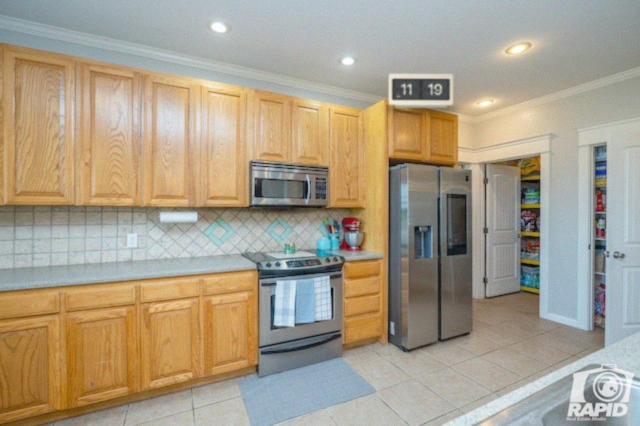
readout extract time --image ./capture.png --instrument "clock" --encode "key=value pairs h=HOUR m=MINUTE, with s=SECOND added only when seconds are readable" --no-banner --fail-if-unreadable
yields h=11 m=19
